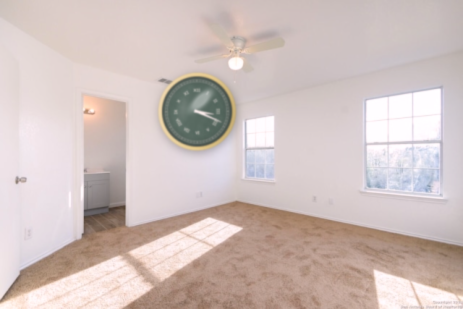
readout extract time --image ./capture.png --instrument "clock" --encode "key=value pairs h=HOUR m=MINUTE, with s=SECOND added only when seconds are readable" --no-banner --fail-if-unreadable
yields h=3 m=19
